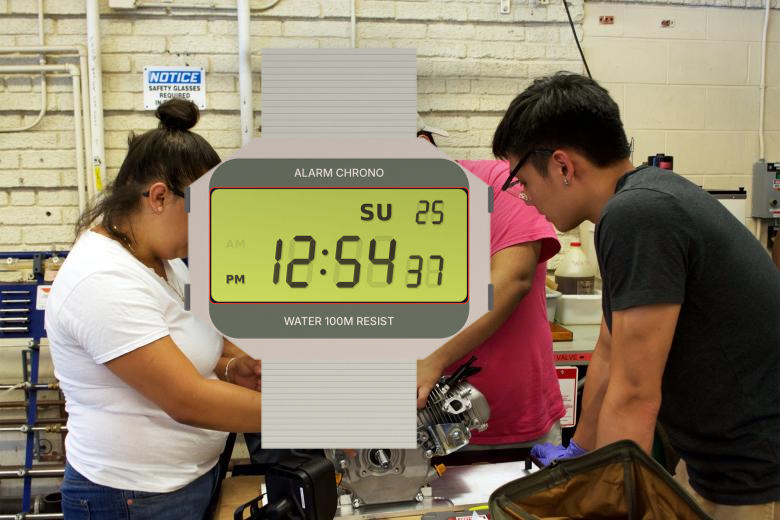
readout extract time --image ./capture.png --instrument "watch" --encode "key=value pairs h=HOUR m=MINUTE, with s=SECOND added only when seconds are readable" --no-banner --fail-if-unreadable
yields h=12 m=54 s=37
